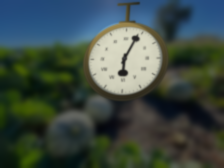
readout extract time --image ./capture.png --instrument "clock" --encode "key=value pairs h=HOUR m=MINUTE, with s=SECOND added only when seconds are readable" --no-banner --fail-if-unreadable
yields h=6 m=4
